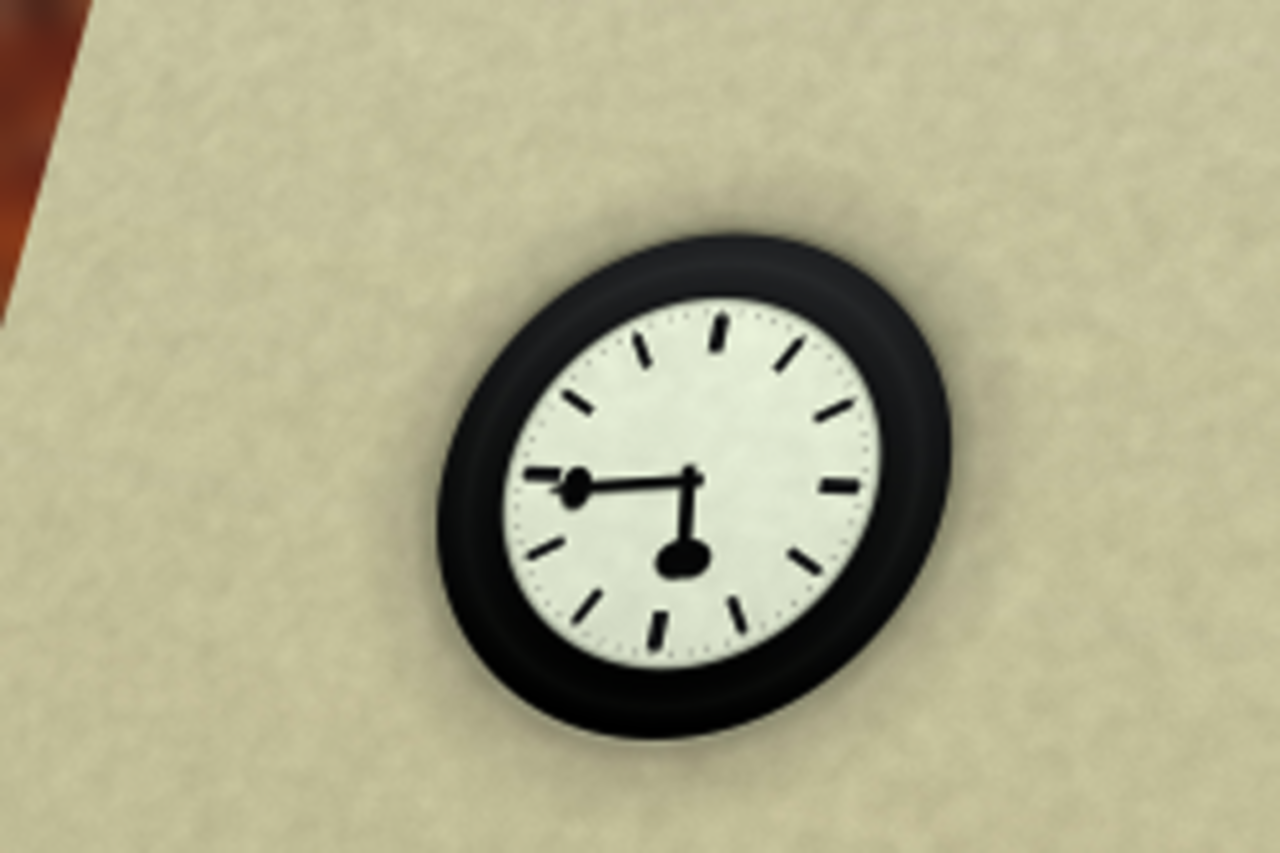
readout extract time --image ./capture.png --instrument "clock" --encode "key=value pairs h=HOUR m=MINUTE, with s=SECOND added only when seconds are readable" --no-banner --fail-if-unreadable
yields h=5 m=44
